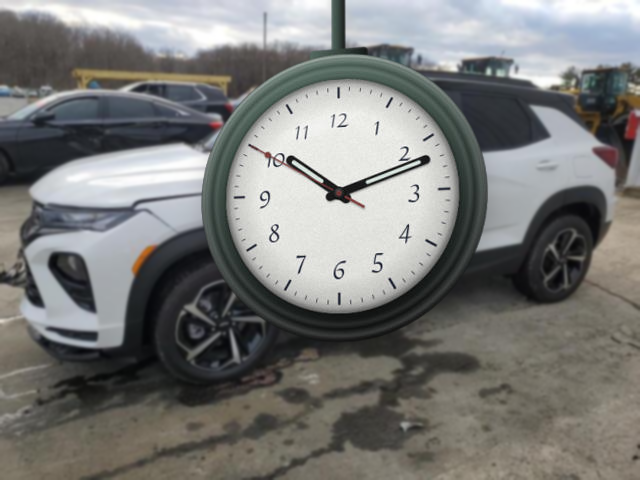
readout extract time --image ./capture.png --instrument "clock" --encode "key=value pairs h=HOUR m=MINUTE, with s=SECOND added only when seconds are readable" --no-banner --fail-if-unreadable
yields h=10 m=11 s=50
